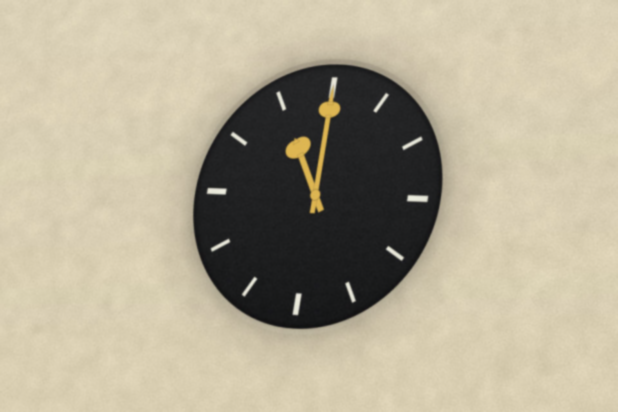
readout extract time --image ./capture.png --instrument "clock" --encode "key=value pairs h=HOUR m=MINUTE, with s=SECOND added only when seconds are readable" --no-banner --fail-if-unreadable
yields h=11 m=0
